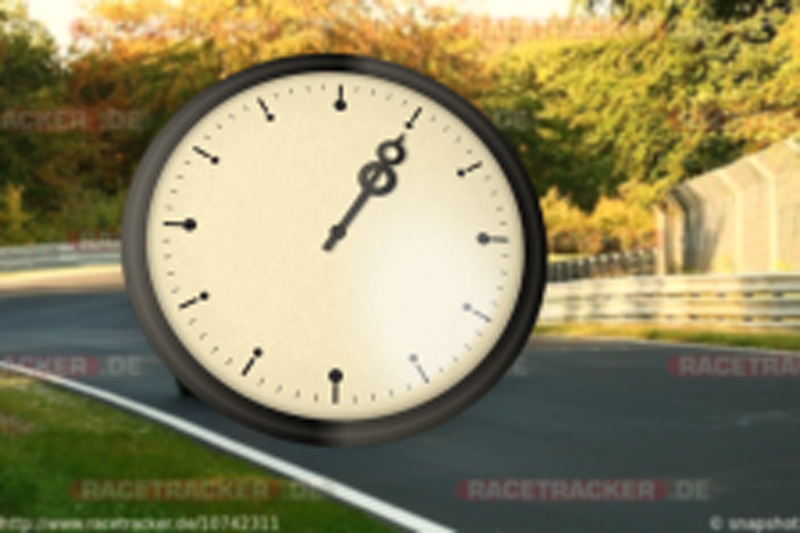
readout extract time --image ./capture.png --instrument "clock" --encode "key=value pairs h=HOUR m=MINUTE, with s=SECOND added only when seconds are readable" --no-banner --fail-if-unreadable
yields h=1 m=5
